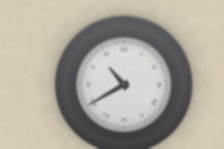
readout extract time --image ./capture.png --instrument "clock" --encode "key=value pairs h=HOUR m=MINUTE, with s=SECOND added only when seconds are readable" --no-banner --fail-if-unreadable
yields h=10 m=40
